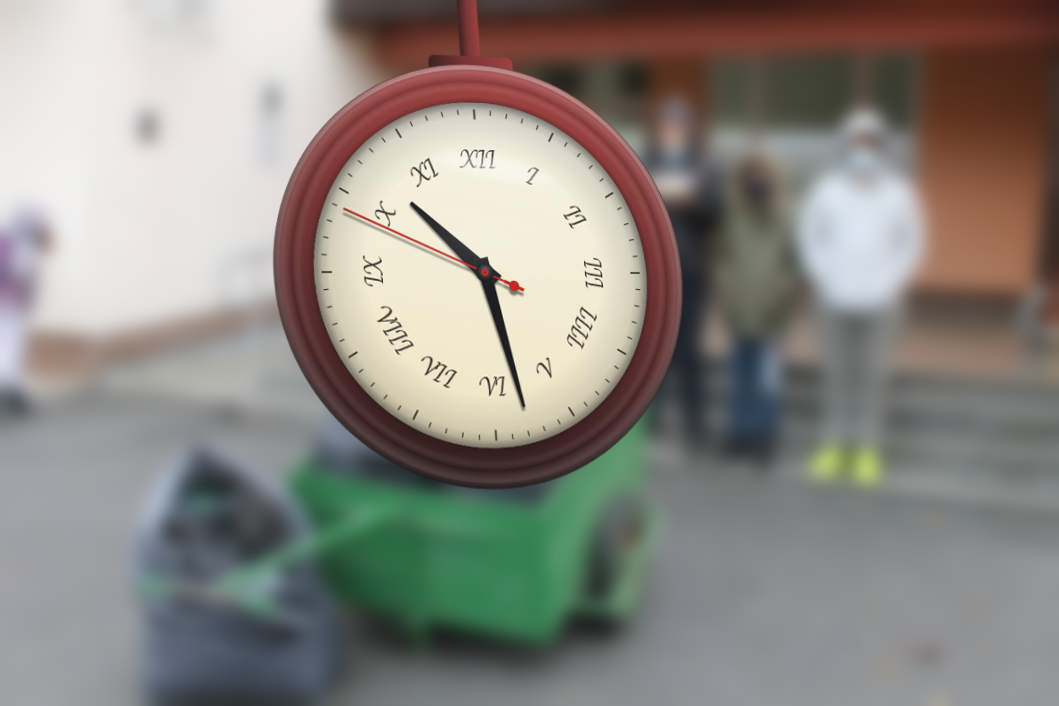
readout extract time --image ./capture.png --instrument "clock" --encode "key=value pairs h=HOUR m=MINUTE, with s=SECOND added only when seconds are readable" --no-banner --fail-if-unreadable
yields h=10 m=27 s=49
